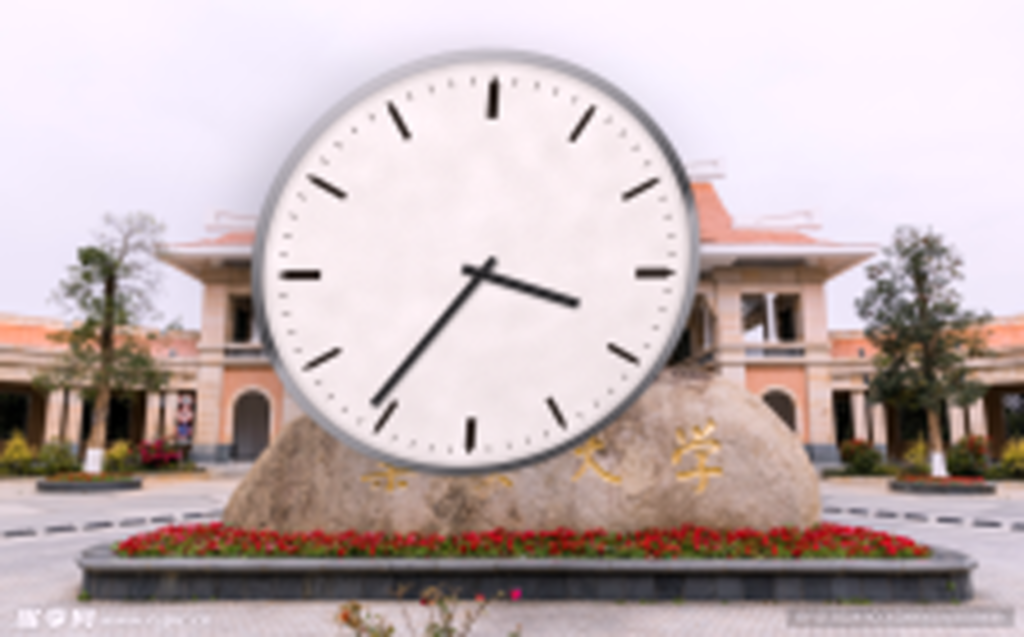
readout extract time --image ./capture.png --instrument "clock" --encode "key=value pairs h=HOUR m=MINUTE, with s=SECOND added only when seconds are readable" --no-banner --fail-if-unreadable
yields h=3 m=36
